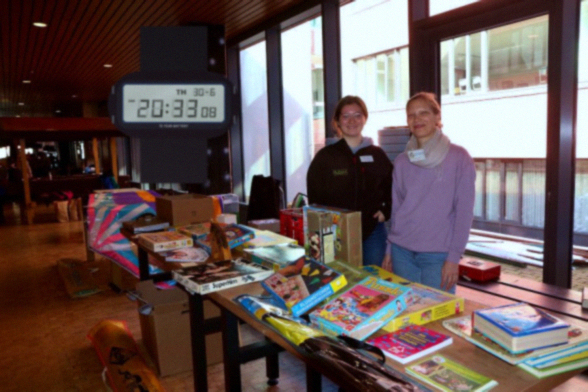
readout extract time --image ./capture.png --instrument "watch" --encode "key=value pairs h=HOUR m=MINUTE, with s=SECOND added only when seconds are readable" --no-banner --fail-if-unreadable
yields h=20 m=33
